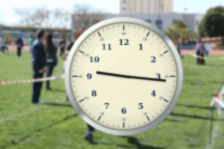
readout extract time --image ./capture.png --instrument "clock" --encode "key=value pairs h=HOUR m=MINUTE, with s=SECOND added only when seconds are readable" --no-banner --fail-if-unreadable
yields h=9 m=16
